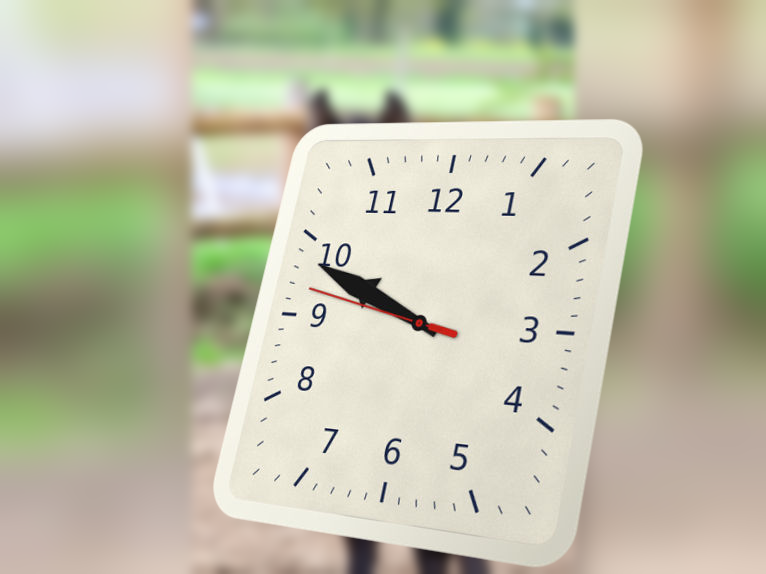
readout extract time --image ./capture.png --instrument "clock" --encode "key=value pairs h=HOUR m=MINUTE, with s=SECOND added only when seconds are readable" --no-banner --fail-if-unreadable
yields h=9 m=48 s=47
